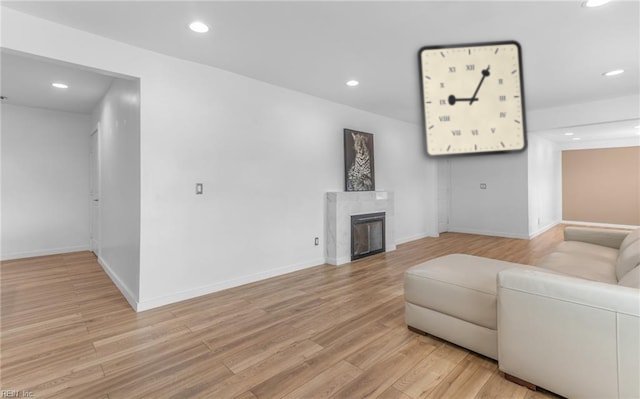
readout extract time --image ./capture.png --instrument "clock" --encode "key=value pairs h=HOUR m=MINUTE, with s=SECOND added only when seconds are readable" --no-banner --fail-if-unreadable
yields h=9 m=5
